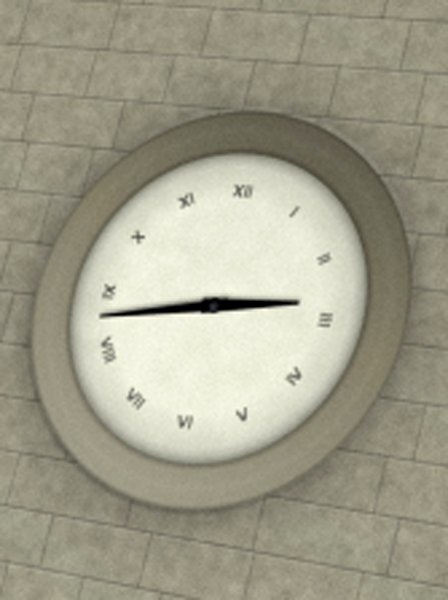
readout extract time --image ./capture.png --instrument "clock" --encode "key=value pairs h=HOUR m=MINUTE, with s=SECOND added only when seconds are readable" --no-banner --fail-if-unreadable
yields h=2 m=43
